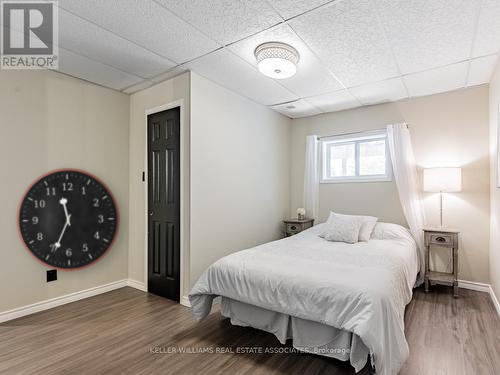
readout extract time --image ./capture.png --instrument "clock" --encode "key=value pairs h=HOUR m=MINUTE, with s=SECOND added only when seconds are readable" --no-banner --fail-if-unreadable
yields h=11 m=34
